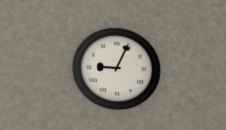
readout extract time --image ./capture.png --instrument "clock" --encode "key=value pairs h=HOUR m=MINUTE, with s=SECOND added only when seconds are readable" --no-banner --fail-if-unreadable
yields h=9 m=4
